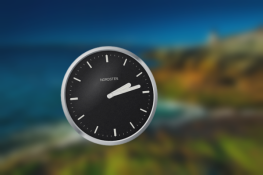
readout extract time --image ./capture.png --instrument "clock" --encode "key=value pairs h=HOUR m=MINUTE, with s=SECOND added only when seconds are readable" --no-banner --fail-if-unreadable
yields h=2 m=13
